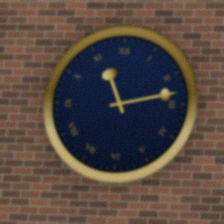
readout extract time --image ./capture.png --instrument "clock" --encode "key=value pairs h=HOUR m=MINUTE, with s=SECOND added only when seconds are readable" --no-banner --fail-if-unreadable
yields h=11 m=13
